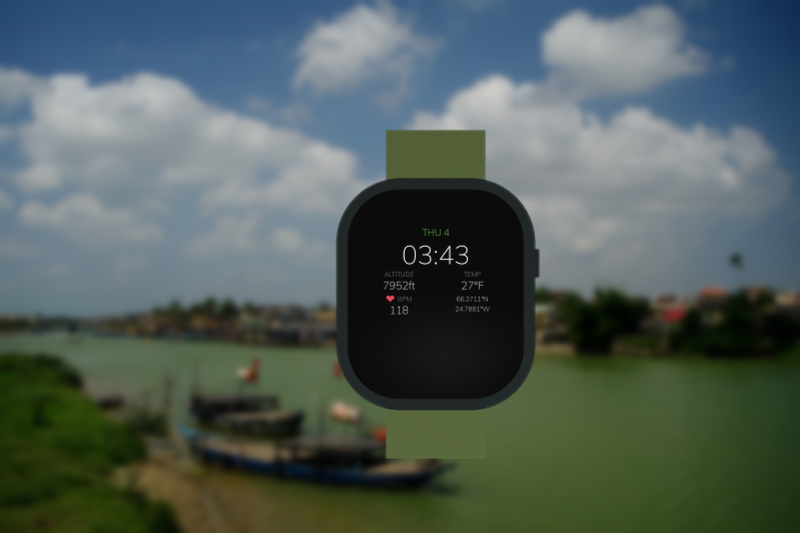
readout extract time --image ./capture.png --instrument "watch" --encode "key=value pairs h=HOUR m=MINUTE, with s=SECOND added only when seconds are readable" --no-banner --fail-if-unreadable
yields h=3 m=43
